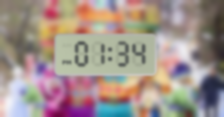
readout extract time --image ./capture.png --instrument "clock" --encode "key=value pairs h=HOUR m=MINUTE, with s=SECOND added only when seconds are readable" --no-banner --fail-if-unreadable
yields h=1 m=34
